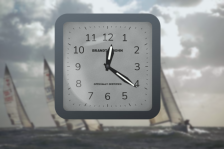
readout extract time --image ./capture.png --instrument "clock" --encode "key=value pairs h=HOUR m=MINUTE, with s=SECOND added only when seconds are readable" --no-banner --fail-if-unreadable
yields h=12 m=21
